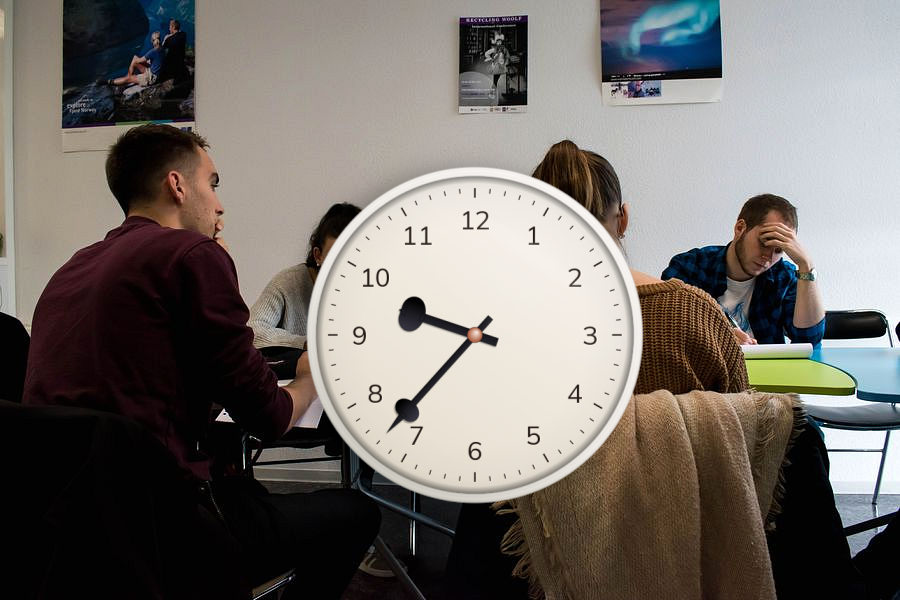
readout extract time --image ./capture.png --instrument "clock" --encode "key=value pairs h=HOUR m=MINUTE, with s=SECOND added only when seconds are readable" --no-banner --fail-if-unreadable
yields h=9 m=37
